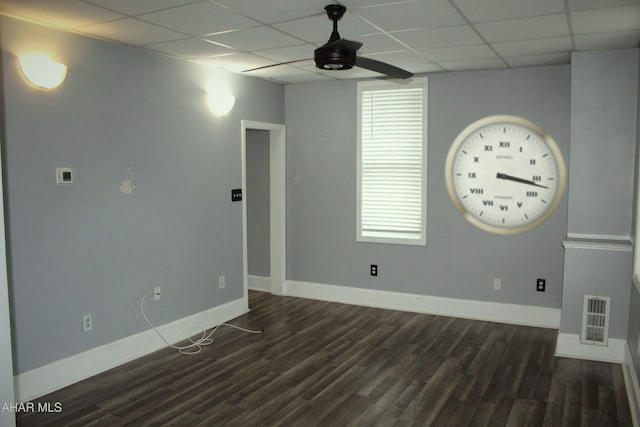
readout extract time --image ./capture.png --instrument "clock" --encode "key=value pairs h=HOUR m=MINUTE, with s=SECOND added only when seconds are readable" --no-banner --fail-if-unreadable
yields h=3 m=17
